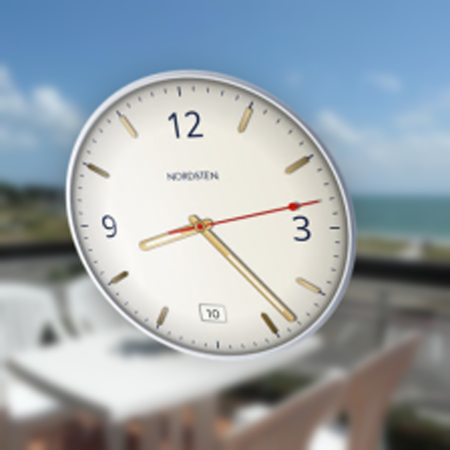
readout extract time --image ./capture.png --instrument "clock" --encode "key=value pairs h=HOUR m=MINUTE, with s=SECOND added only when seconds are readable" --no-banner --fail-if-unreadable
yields h=8 m=23 s=13
